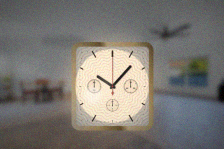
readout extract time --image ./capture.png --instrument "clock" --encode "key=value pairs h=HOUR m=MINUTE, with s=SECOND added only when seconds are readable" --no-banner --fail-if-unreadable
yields h=10 m=7
